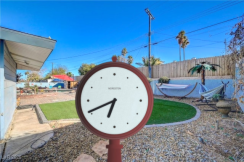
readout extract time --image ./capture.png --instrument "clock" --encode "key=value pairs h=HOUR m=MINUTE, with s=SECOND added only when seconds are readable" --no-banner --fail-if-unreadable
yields h=6 m=41
